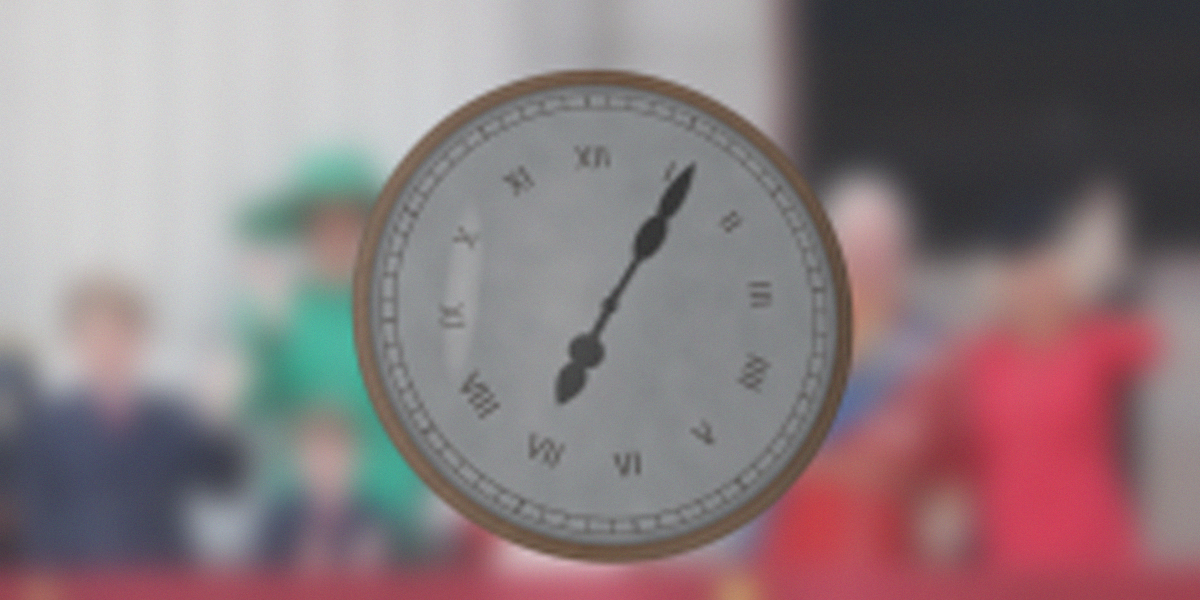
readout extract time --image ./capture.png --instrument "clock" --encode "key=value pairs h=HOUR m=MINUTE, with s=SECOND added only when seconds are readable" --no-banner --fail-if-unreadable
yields h=7 m=6
